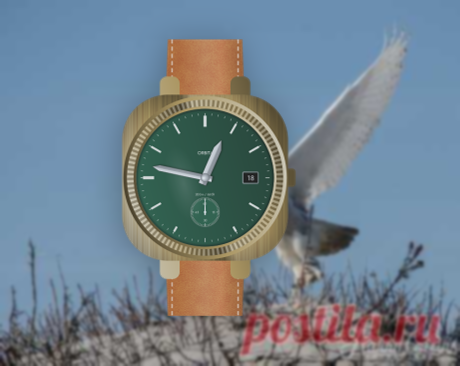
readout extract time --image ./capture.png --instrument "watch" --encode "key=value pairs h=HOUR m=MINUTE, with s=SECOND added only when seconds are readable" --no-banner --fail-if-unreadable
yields h=12 m=47
